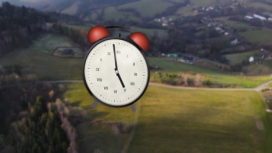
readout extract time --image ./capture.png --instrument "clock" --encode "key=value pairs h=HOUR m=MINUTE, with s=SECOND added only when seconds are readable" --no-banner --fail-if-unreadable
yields h=4 m=58
